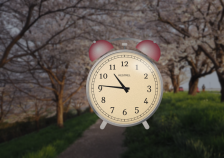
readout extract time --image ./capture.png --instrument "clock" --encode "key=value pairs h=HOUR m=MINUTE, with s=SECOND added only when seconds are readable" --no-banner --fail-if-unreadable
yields h=10 m=46
